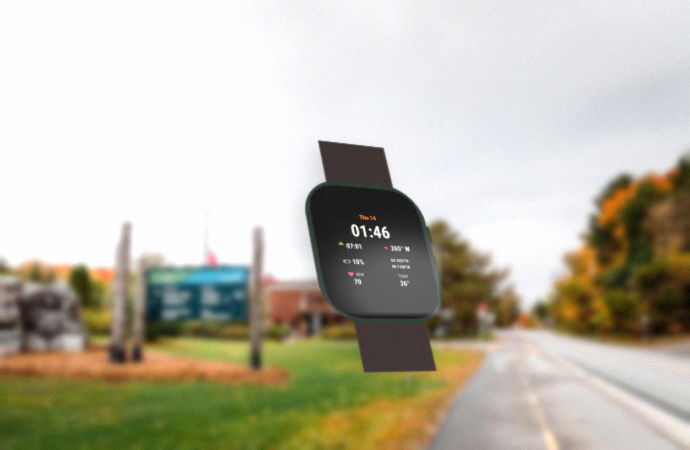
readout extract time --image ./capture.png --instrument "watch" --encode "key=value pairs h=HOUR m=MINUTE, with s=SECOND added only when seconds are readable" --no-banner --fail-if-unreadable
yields h=1 m=46
